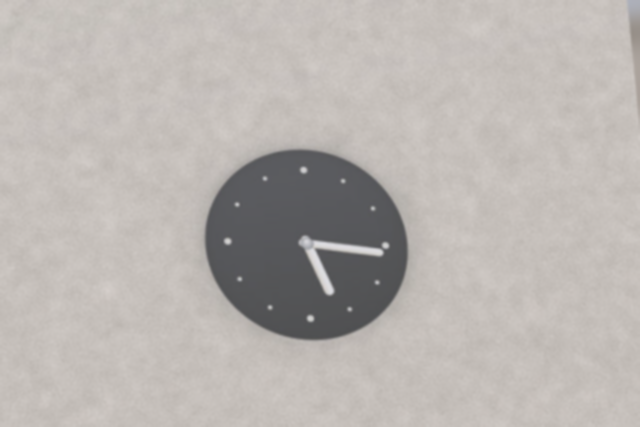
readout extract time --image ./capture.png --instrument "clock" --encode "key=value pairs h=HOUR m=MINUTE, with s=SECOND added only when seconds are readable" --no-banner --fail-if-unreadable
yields h=5 m=16
